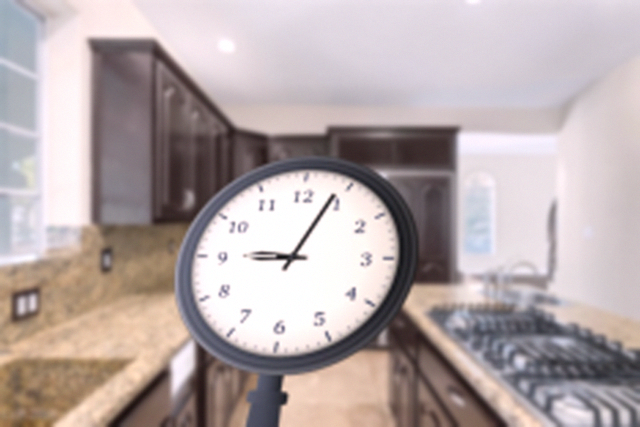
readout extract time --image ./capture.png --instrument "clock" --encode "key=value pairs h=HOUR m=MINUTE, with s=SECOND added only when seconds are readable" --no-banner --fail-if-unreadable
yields h=9 m=4
